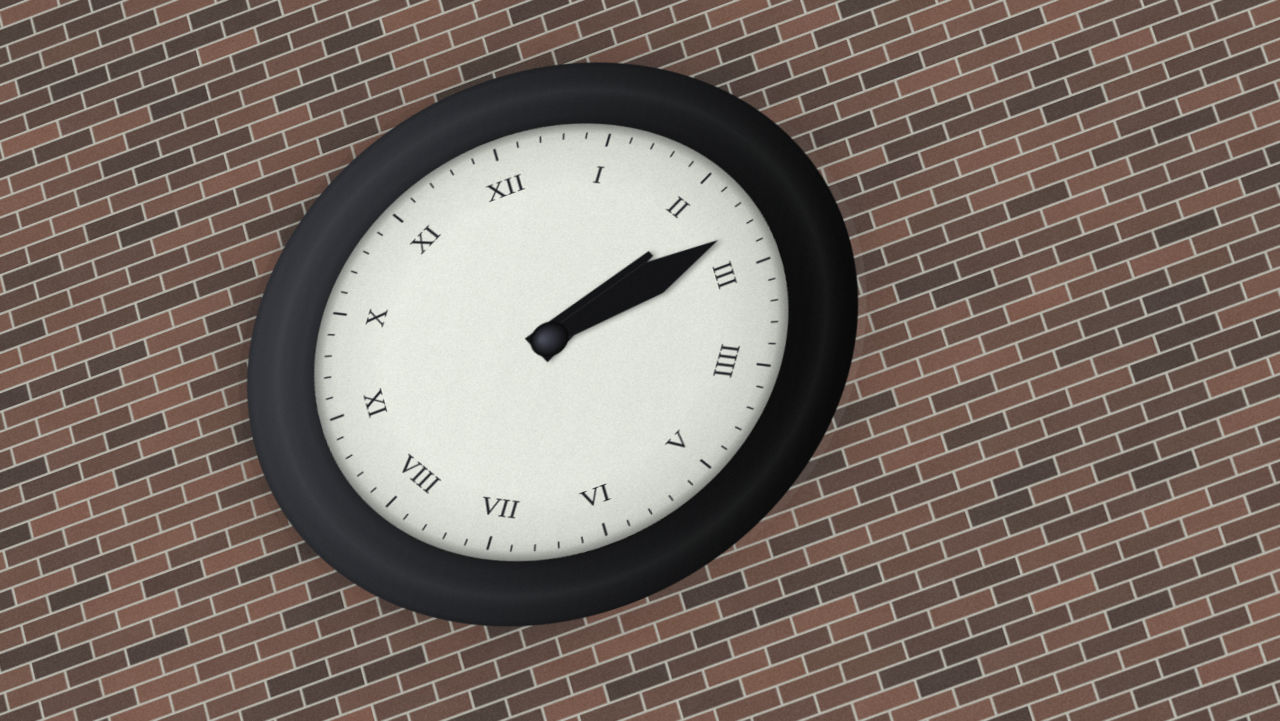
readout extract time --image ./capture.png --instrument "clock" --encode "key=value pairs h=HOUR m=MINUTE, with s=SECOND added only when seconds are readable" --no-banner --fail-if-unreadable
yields h=2 m=13
